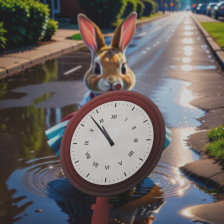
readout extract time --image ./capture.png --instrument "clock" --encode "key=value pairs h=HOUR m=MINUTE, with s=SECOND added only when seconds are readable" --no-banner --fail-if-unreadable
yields h=10 m=53
